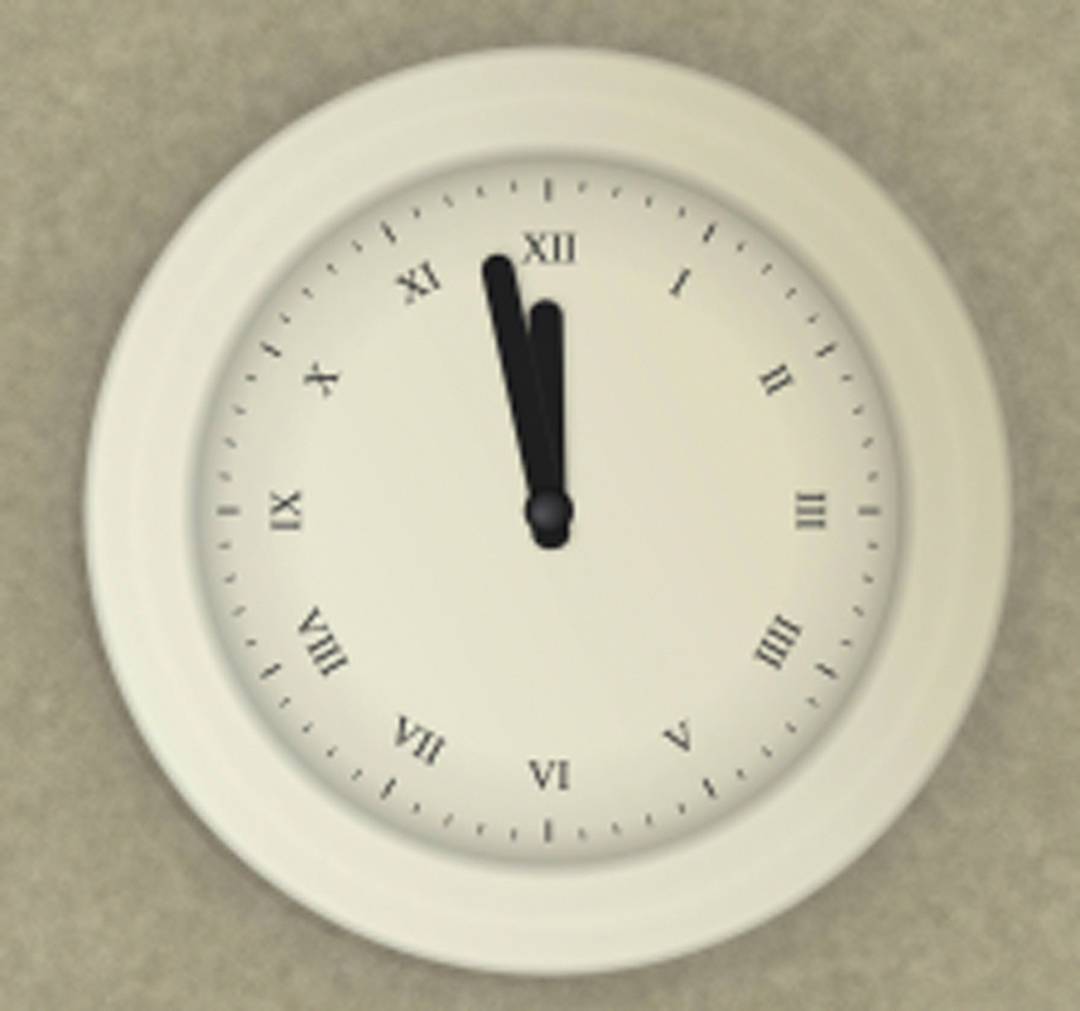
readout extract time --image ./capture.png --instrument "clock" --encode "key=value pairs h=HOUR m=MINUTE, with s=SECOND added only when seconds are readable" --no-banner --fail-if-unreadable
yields h=11 m=58
